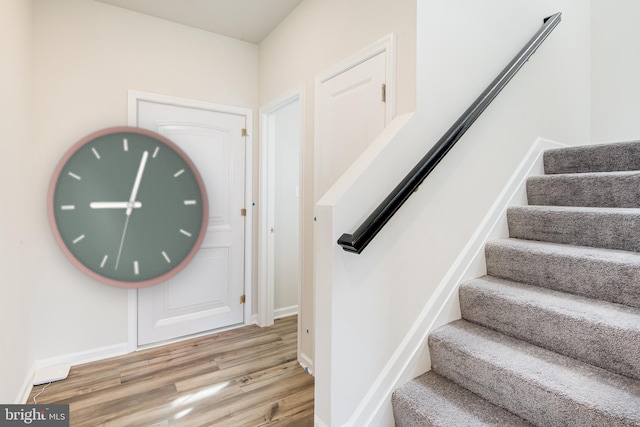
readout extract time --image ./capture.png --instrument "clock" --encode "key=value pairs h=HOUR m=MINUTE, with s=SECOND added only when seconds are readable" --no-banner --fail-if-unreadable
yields h=9 m=3 s=33
